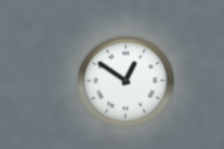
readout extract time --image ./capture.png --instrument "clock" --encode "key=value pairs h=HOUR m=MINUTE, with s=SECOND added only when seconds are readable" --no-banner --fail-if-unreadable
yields h=12 m=51
